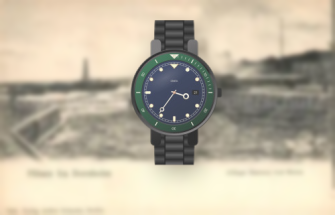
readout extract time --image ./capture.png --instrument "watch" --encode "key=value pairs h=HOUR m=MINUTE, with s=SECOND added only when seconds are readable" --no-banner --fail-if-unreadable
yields h=3 m=36
